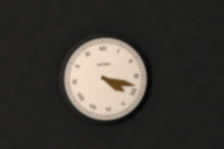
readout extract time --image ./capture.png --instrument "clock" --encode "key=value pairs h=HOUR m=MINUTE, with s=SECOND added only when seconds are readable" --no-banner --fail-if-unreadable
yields h=4 m=18
